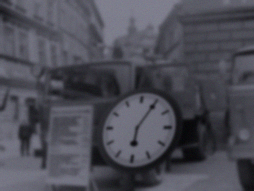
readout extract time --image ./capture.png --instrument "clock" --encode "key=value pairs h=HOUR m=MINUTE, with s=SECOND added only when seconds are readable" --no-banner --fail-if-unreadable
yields h=6 m=5
